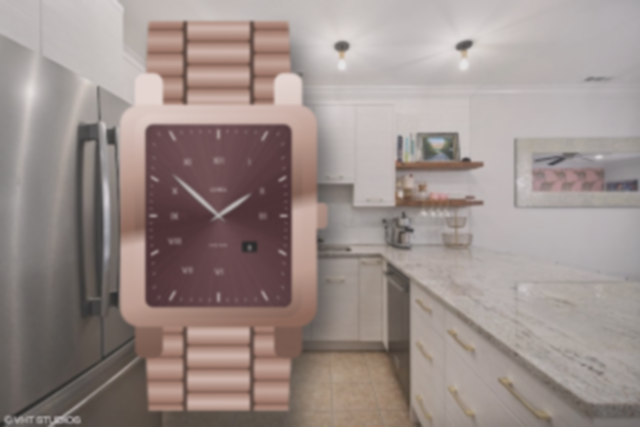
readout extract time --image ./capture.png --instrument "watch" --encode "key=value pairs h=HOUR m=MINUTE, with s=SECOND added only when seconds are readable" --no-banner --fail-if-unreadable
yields h=1 m=52
